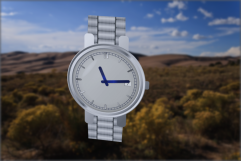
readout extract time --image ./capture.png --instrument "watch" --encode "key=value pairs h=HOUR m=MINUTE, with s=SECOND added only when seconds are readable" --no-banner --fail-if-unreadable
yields h=11 m=14
